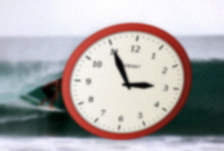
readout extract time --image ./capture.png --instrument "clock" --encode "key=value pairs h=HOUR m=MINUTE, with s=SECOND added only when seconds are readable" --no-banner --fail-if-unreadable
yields h=2 m=55
